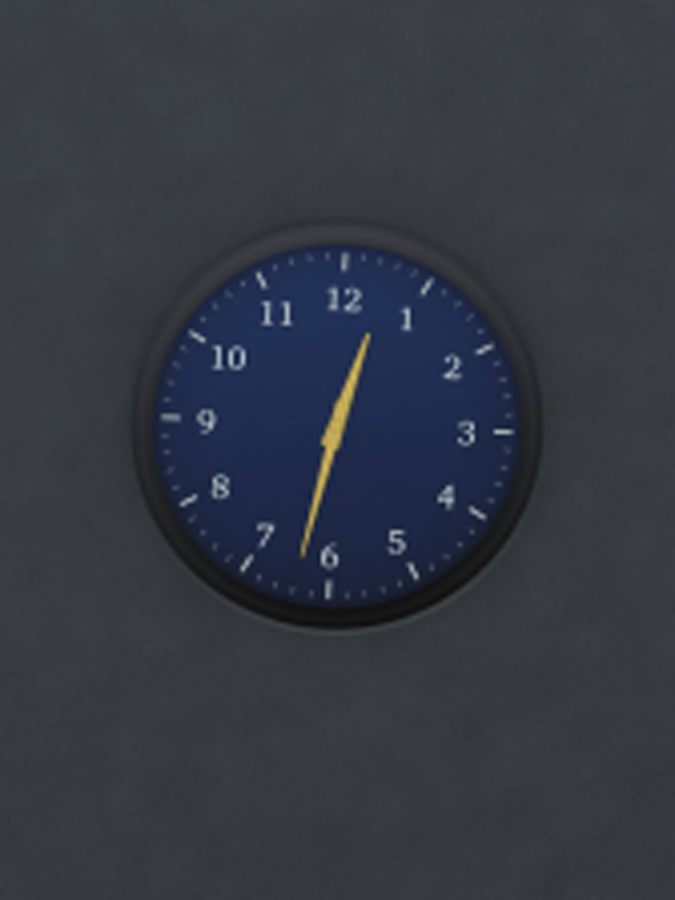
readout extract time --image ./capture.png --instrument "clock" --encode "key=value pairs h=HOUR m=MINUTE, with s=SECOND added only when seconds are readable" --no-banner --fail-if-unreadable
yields h=12 m=32
